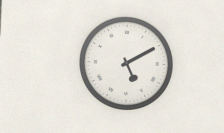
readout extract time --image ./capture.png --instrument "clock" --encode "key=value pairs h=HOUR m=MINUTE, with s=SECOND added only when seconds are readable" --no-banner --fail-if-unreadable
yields h=5 m=10
